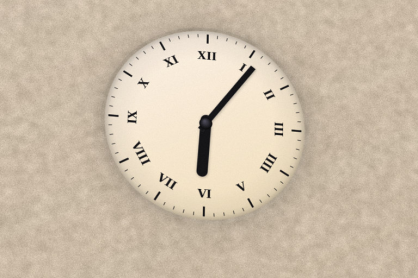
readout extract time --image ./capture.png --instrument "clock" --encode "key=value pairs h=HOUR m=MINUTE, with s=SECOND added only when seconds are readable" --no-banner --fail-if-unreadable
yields h=6 m=6
